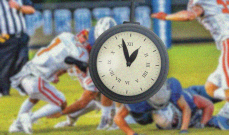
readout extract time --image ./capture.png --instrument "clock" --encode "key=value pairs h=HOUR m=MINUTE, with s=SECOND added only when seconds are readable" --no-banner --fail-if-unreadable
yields h=12 m=57
